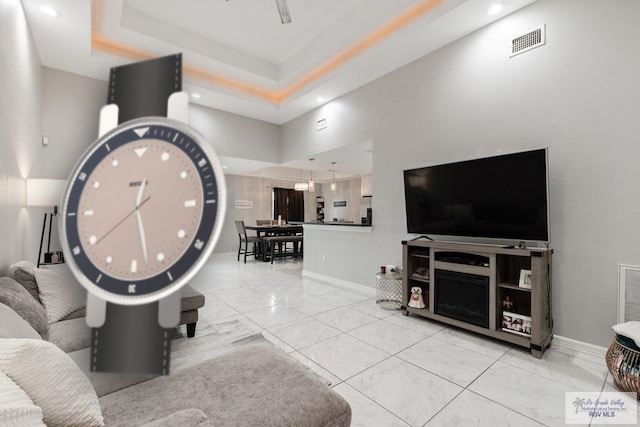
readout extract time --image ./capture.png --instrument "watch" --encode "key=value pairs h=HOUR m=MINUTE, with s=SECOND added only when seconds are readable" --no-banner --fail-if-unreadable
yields h=12 m=27 s=39
